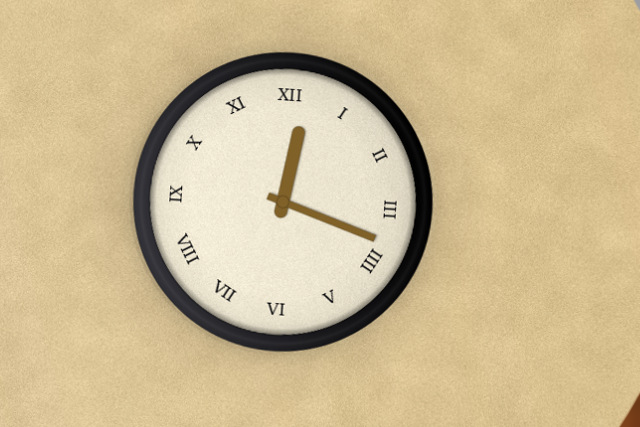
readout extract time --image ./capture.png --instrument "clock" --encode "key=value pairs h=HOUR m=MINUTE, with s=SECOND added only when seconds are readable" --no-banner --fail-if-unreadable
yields h=12 m=18
